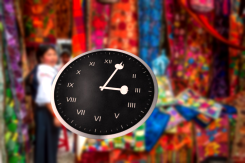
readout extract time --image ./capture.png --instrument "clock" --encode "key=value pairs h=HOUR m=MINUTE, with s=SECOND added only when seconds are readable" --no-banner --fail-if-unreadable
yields h=3 m=4
